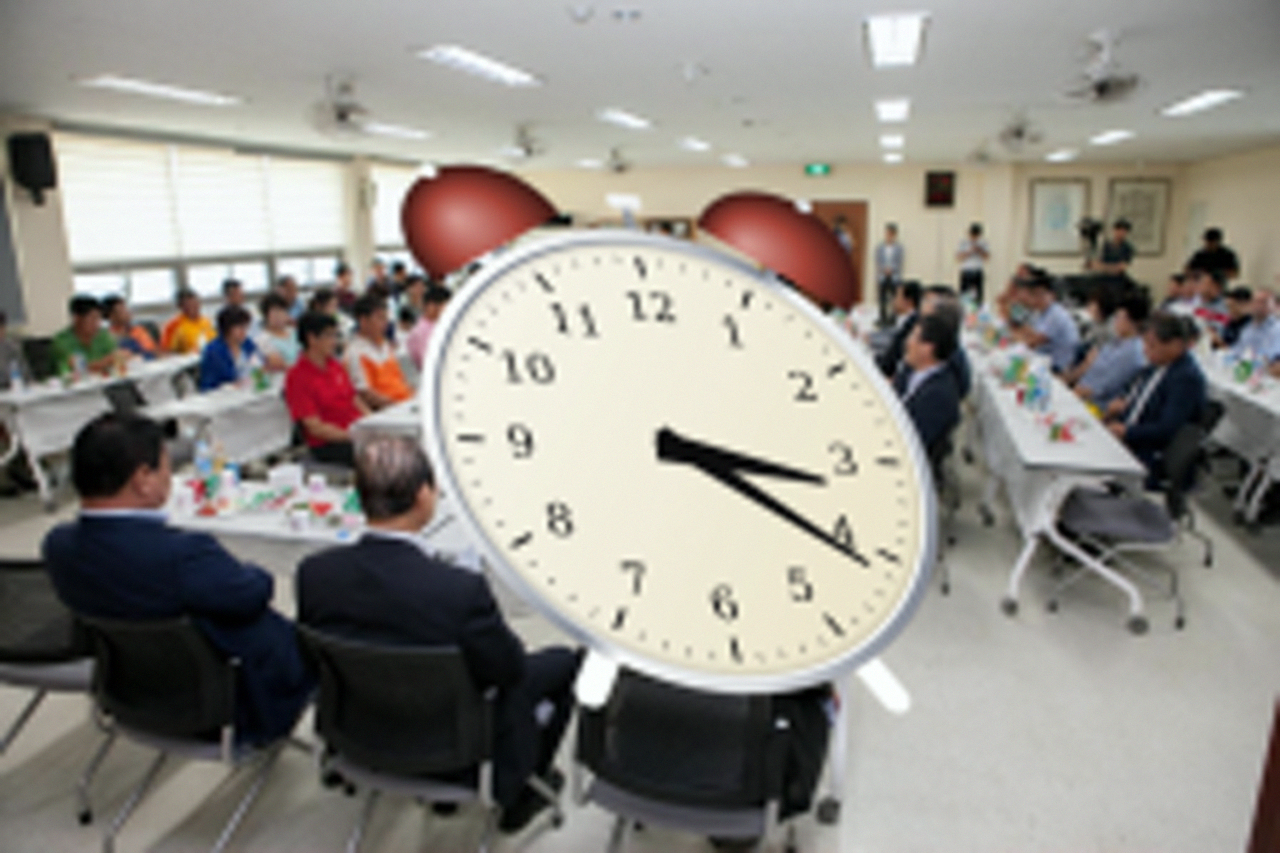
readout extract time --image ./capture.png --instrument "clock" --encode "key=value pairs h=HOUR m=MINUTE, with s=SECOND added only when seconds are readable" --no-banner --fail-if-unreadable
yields h=3 m=21
